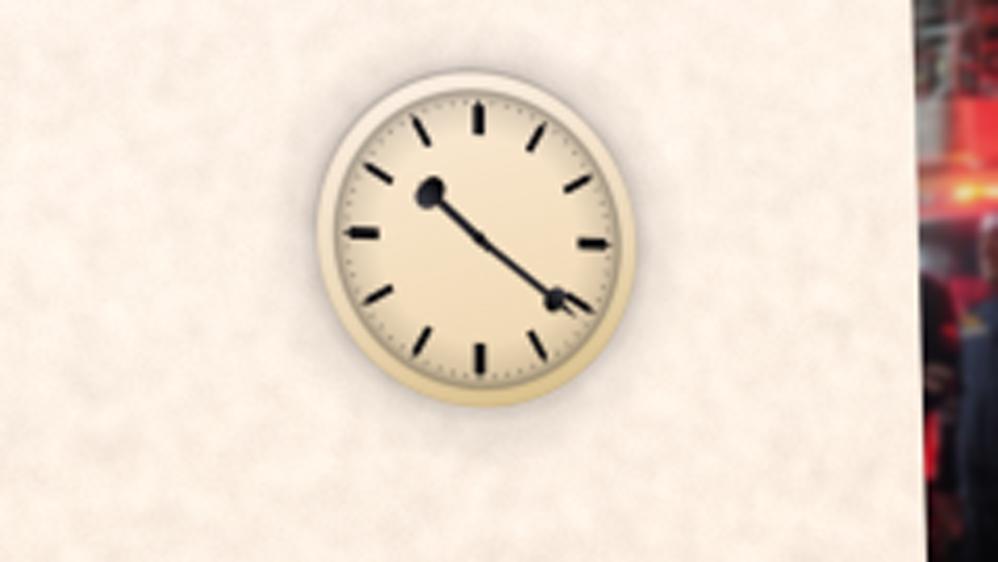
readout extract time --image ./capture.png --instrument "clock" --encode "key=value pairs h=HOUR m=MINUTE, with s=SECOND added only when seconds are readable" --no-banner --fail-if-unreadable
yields h=10 m=21
